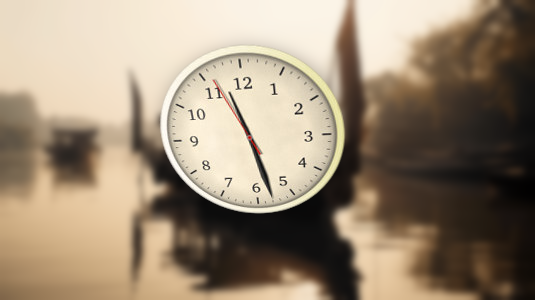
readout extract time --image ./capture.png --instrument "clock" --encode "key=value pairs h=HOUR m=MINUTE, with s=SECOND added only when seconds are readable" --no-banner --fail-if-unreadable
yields h=11 m=27 s=56
